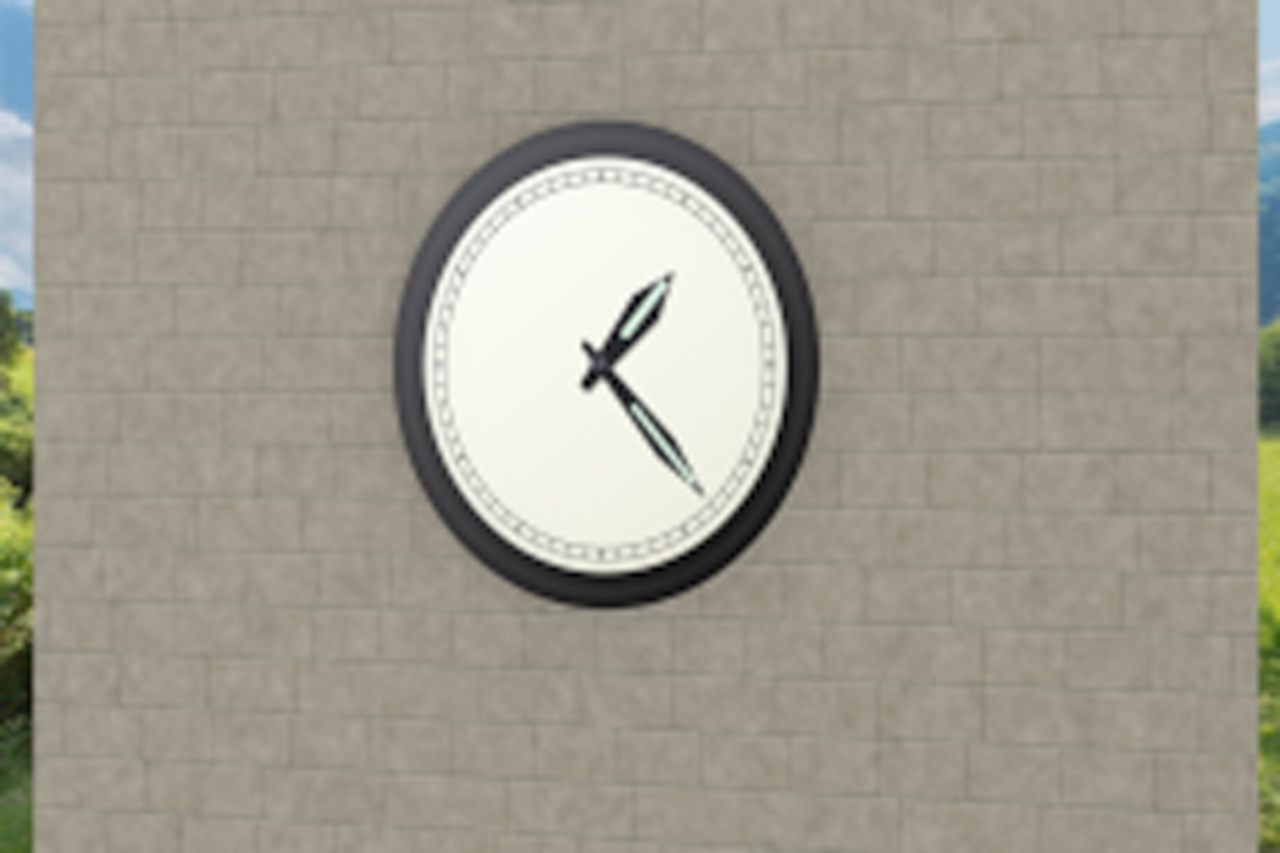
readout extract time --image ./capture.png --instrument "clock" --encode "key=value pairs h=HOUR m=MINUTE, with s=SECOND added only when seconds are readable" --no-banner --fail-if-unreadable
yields h=1 m=23
